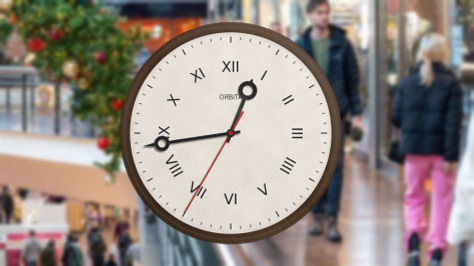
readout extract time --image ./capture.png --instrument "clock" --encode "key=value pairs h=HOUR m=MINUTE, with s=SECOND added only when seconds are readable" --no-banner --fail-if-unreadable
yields h=12 m=43 s=35
